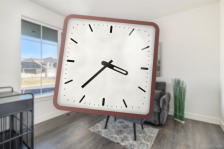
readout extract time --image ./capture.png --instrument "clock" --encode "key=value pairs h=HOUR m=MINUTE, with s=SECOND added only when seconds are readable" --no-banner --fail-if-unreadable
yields h=3 m=37
